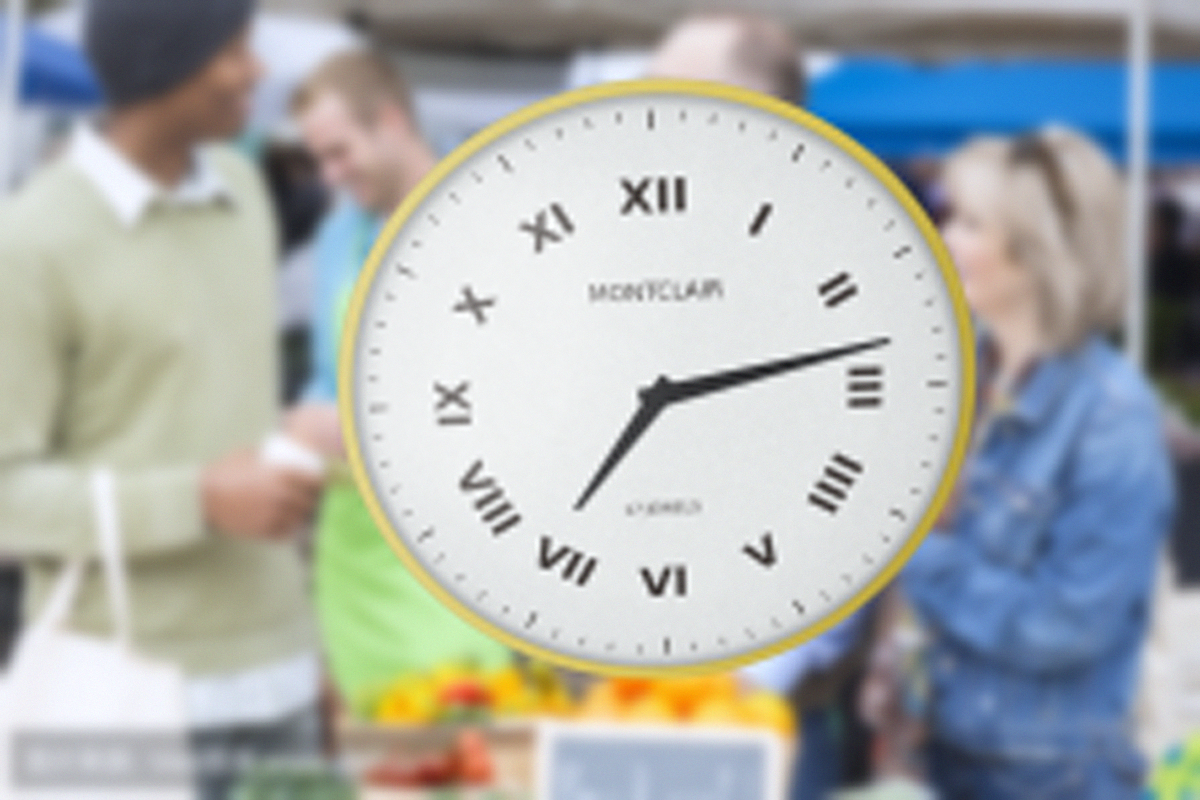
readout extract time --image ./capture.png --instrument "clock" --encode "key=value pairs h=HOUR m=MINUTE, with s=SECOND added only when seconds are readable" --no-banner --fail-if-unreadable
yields h=7 m=13
